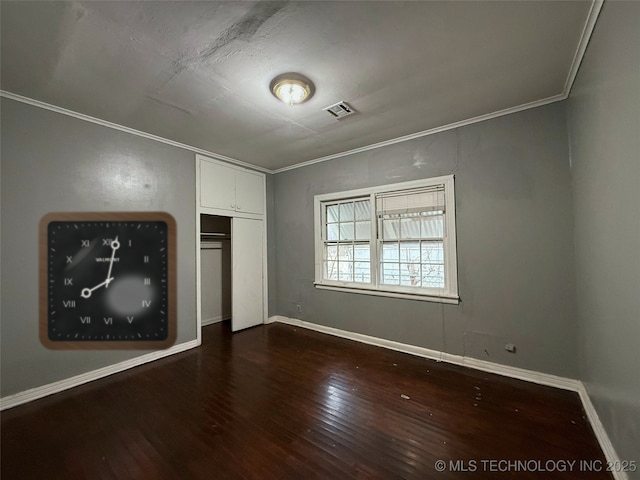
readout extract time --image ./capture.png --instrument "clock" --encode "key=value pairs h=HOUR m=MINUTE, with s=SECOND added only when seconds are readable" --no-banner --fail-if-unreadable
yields h=8 m=2
